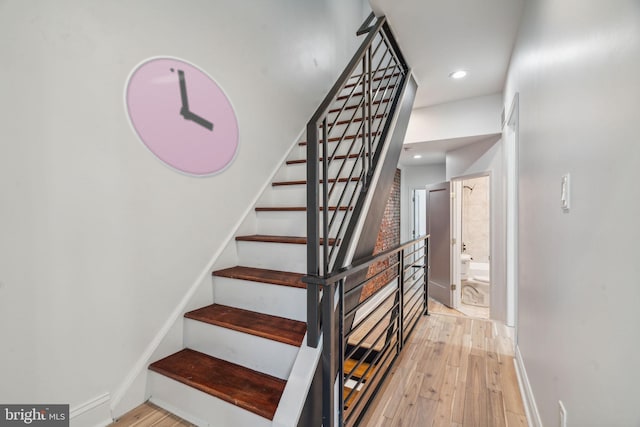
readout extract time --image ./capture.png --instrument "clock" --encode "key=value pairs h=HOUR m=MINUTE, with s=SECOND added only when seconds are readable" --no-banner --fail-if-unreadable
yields h=4 m=2
